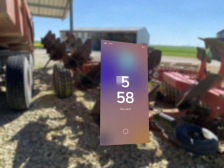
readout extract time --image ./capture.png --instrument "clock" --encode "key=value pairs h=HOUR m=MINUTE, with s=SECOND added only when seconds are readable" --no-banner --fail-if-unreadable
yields h=5 m=58
